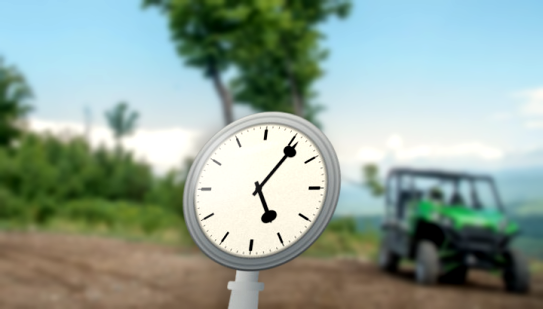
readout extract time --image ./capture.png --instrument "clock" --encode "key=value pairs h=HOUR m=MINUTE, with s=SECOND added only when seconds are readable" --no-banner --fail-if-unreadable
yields h=5 m=6
